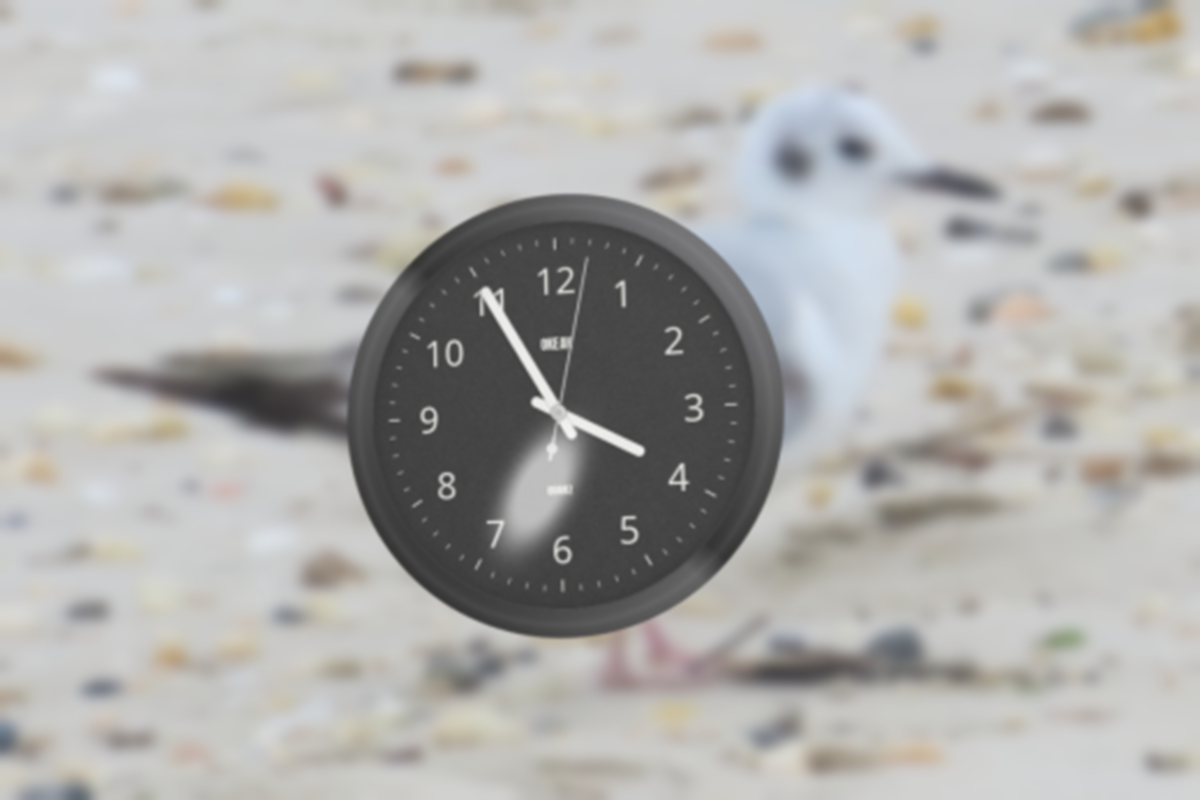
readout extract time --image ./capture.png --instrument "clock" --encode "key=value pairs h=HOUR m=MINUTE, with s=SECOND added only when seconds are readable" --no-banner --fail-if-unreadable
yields h=3 m=55 s=2
